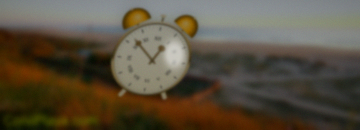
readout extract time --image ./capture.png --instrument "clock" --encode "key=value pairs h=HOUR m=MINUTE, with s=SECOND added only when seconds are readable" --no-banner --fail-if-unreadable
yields h=12 m=52
